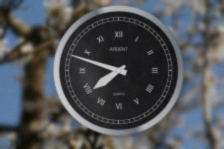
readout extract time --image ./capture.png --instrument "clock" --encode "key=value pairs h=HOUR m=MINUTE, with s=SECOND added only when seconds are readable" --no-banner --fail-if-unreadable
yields h=7 m=48
